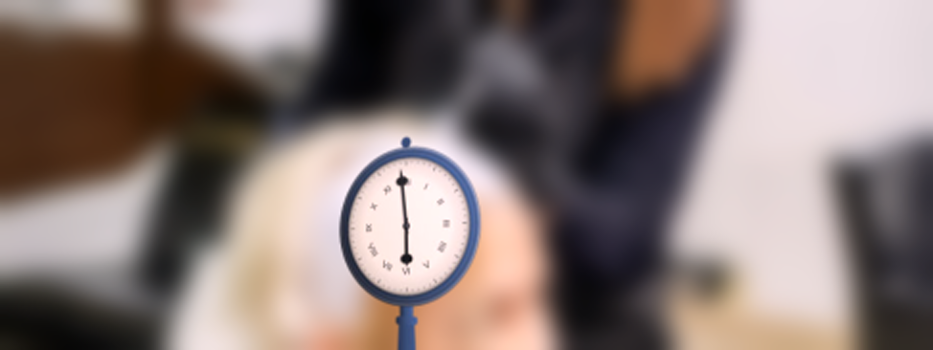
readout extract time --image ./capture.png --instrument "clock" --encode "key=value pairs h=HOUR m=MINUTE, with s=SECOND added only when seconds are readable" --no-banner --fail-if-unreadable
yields h=5 m=59
